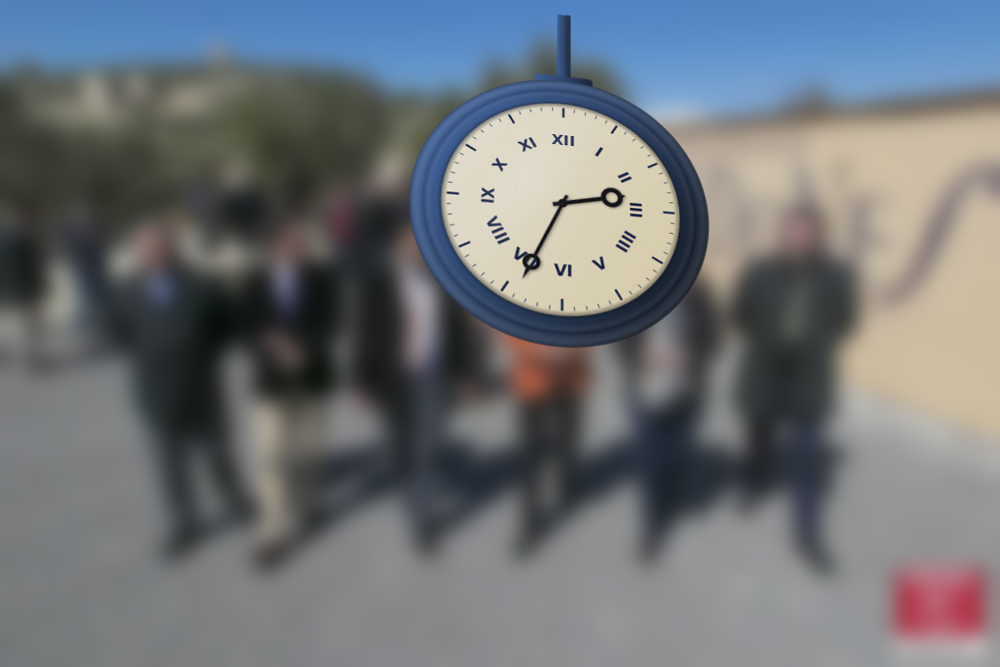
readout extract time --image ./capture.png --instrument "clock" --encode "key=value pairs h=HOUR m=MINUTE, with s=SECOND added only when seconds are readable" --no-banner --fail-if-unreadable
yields h=2 m=34
